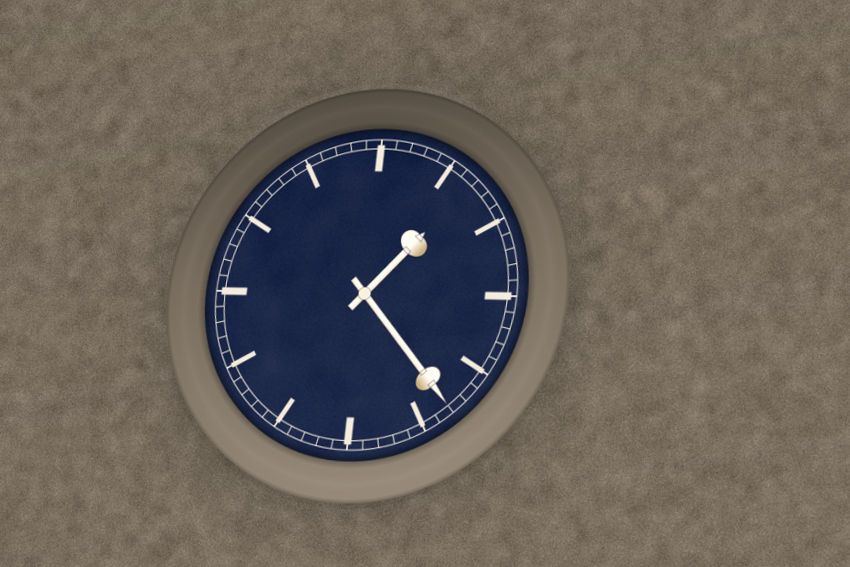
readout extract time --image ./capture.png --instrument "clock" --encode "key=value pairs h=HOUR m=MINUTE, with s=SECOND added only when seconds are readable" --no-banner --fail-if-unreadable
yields h=1 m=23
